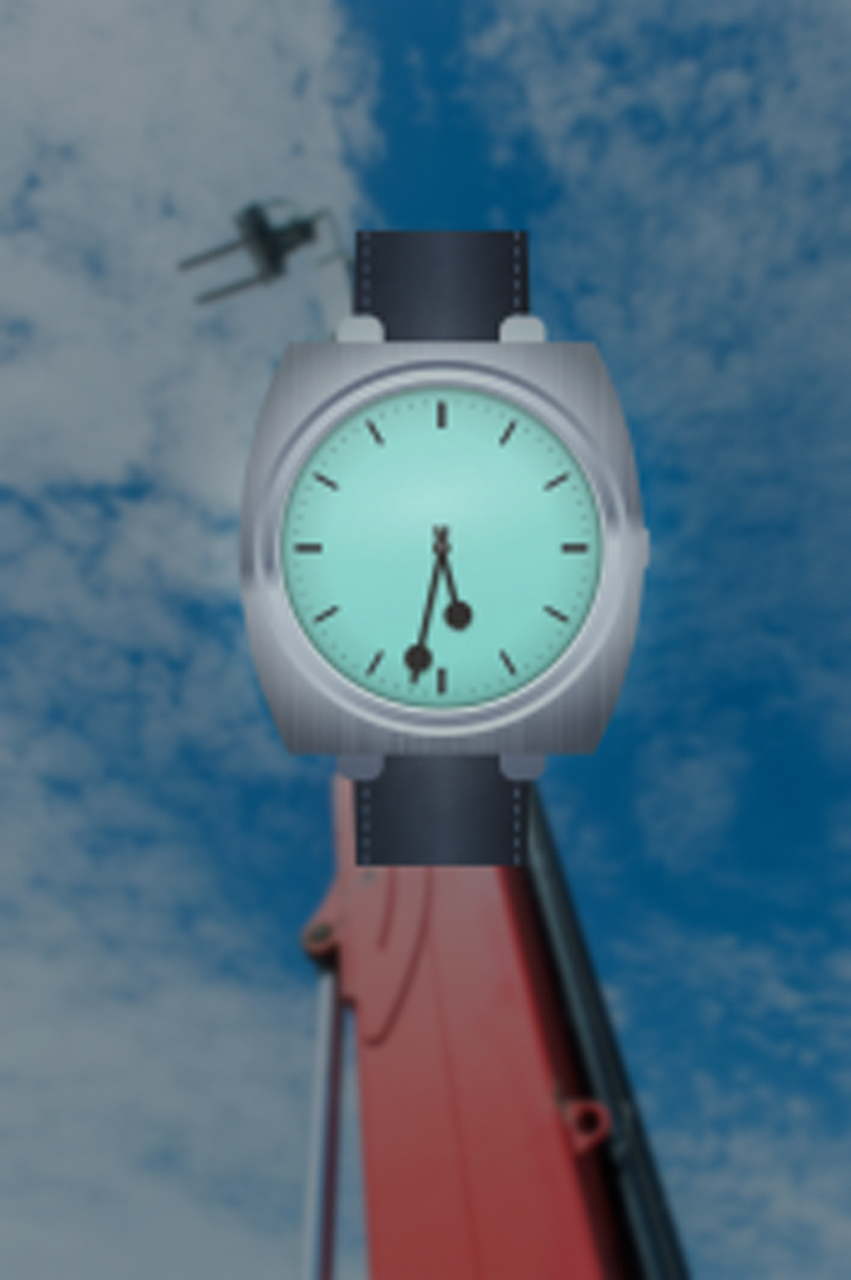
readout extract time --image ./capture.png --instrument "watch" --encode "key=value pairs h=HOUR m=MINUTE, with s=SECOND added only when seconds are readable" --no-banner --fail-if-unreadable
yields h=5 m=32
